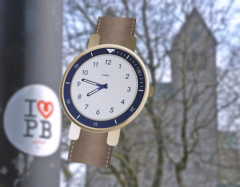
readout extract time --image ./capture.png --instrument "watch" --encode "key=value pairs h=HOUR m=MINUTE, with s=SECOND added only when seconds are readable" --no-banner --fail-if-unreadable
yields h=7 m=47
